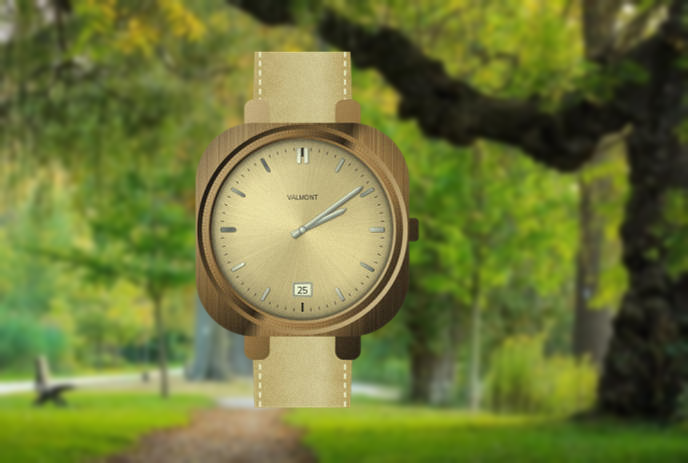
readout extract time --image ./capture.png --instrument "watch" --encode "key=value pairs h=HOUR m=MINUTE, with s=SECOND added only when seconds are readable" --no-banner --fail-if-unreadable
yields h=2 m=9
